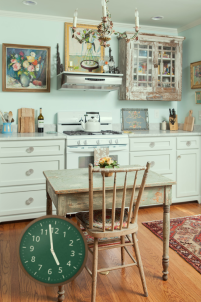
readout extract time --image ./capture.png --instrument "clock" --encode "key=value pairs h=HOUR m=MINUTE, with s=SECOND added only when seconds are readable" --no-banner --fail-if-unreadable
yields h=4 m=58
